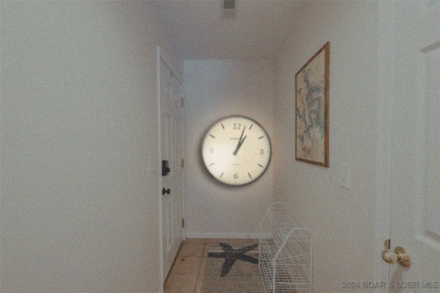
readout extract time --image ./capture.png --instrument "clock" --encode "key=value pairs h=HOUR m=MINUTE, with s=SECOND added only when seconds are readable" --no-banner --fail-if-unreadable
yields h=1 m=3
